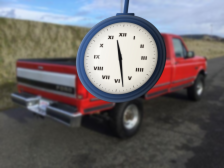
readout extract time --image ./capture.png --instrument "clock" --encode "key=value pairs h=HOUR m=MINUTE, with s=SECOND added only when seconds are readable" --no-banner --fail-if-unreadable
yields h=11 m=28
